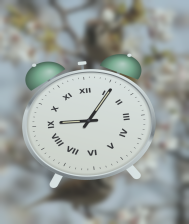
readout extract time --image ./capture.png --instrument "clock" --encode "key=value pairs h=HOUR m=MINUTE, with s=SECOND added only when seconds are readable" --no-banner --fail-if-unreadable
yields h=9 m=6
